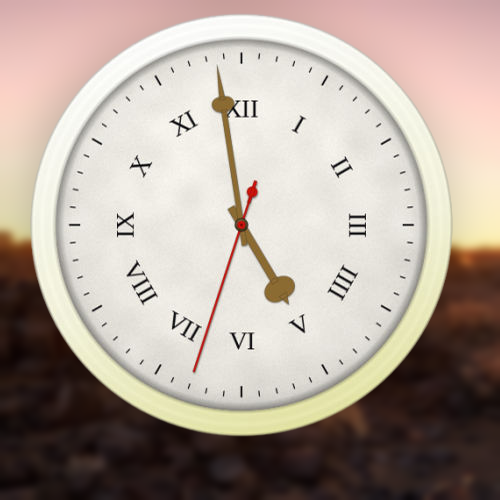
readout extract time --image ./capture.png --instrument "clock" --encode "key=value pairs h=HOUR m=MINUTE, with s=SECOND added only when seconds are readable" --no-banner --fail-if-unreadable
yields h=4 m=58 s=33
